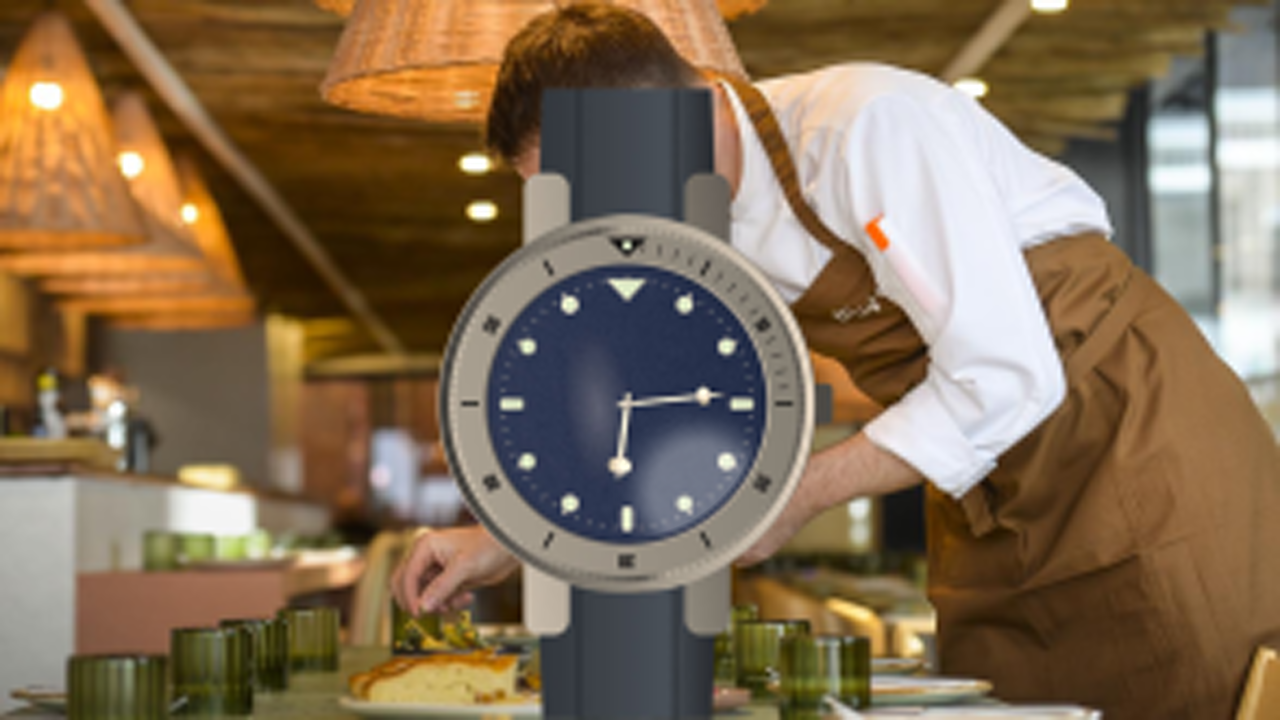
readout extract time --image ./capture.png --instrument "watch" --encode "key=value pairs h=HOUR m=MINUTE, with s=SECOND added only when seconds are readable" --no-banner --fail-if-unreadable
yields h=6 m=14
